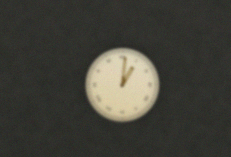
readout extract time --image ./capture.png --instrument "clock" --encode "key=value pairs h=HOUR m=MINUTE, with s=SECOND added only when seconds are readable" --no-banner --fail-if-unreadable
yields h=1 m=1
